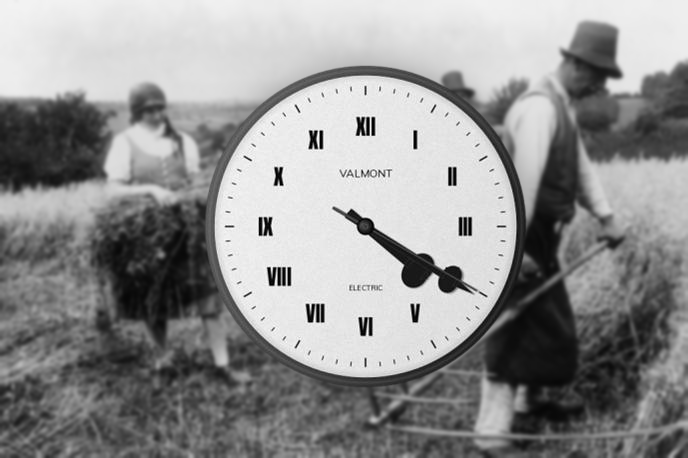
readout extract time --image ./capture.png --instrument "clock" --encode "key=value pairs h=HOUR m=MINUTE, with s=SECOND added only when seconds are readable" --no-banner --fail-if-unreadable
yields h=4 m=20 s=20
